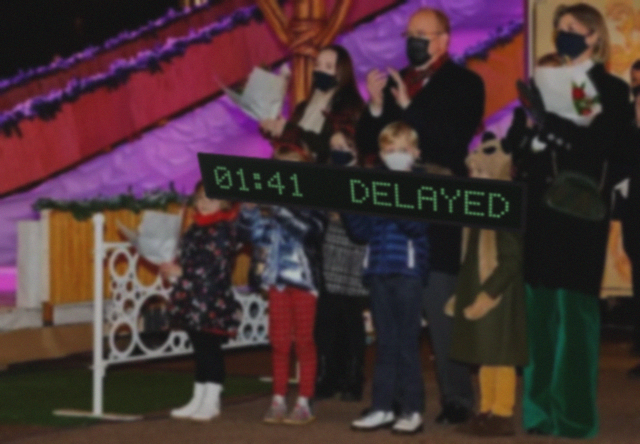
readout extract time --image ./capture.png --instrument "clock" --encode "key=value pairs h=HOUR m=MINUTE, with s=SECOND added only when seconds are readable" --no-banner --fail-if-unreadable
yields h=1 m=41
